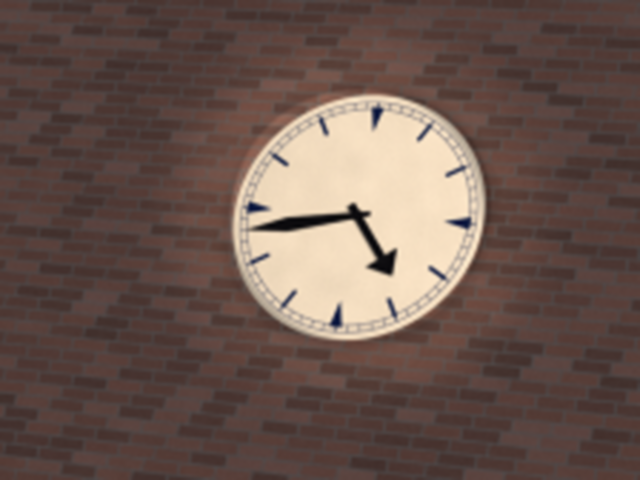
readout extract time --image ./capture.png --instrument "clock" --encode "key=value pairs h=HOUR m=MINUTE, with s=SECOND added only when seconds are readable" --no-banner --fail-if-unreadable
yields h=4 m=43
